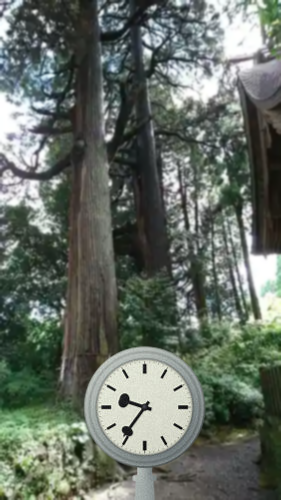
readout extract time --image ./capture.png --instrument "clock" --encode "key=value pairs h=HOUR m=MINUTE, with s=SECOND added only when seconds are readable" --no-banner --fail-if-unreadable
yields h=9 m=36
